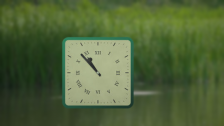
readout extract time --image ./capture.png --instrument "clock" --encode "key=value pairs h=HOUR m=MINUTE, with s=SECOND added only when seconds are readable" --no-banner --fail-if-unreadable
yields h=10 m=53
